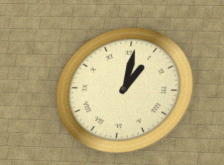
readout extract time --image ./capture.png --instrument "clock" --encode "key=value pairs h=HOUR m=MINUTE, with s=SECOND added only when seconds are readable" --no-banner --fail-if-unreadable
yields h=1 m=1
